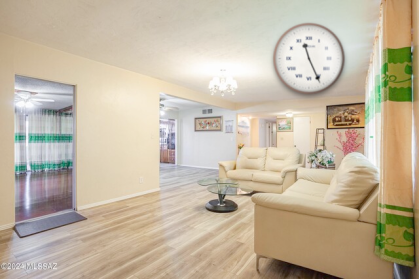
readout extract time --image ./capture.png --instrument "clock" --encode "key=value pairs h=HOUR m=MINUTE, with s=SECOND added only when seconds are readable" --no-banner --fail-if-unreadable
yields h=11 m=26
